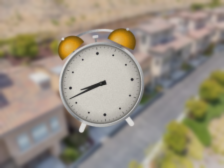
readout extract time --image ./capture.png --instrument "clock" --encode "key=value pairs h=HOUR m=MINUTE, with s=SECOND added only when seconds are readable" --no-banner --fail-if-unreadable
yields h=8 m=42
